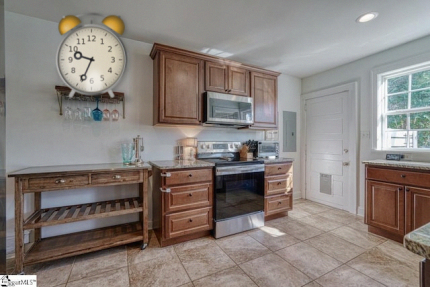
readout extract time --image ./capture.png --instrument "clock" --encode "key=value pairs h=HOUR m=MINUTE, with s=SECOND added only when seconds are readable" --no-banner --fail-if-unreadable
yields h=9 m=34
